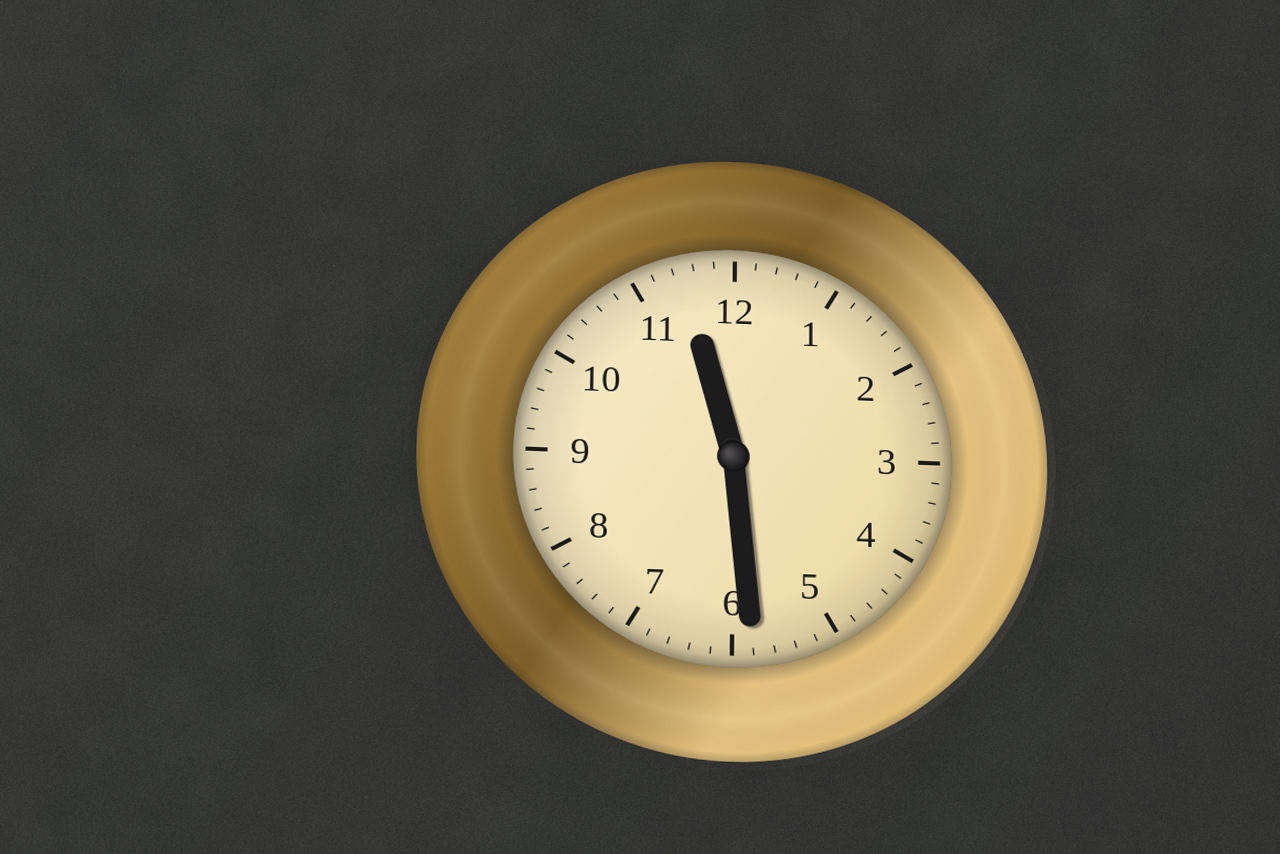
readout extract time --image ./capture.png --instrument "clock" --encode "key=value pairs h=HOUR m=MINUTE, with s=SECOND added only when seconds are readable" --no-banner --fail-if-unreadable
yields h=11 m=29
